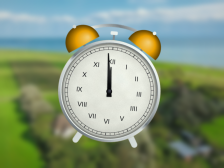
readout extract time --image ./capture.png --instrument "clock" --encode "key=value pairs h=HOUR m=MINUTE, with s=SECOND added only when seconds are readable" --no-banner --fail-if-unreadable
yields h=11 m=59
